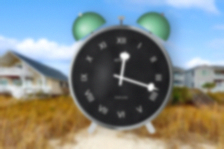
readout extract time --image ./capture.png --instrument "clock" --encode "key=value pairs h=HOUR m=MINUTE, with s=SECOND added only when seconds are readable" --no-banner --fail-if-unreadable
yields h=12 m=18
